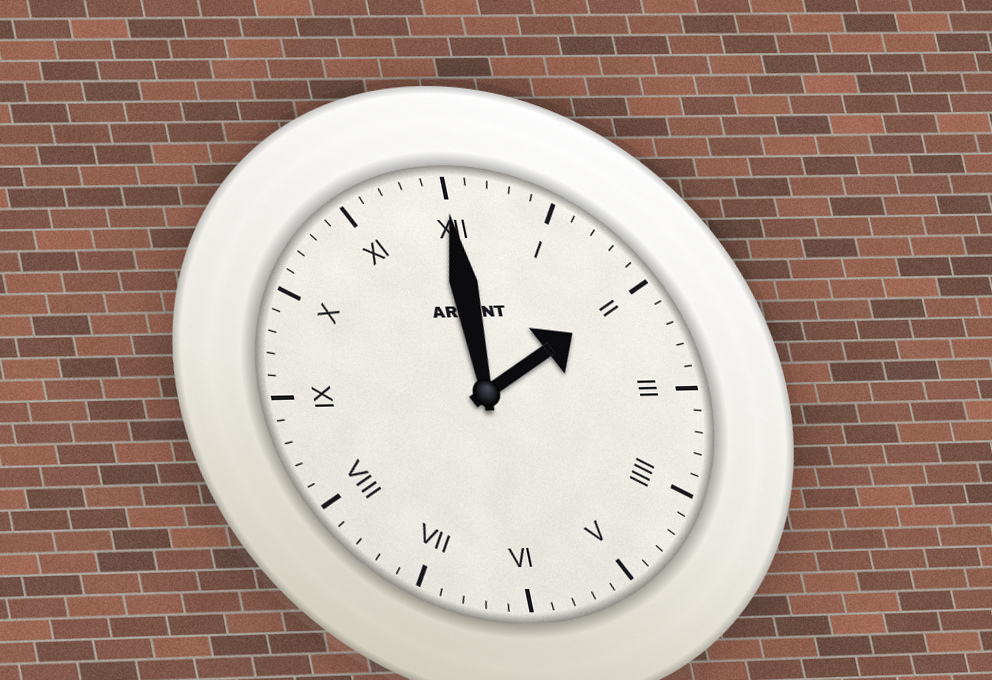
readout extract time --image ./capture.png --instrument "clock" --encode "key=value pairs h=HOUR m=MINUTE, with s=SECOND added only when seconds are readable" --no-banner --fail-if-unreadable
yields h=2 m=0
